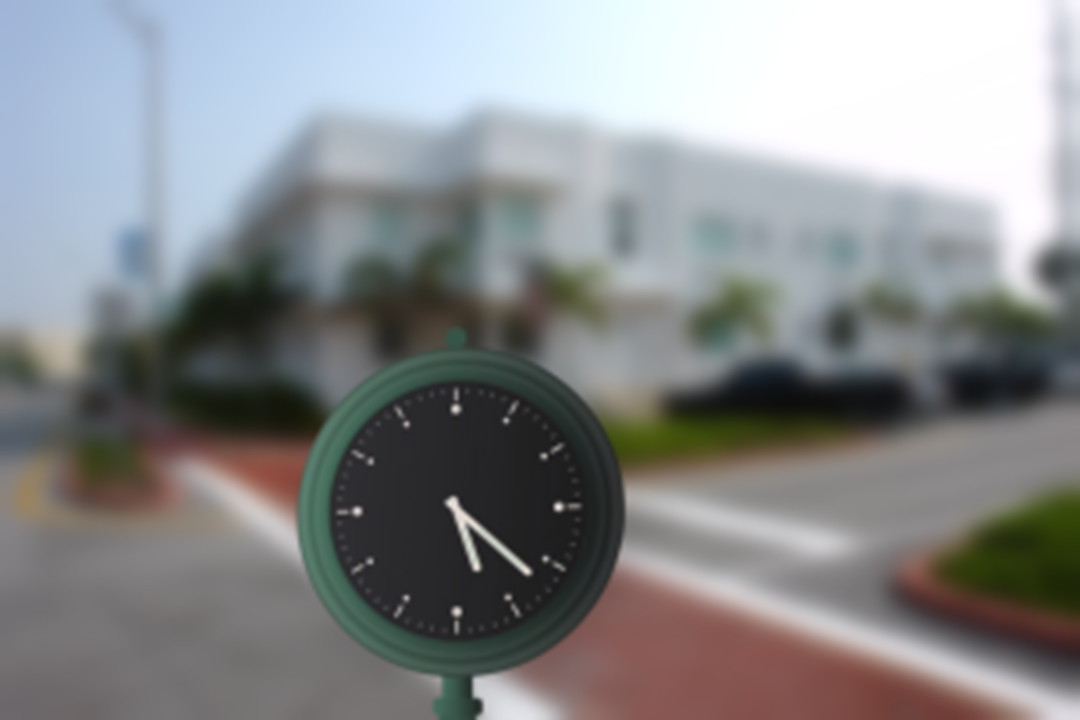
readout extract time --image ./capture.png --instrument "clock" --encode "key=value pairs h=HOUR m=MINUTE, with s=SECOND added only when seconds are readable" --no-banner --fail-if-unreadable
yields h=5 m=22
